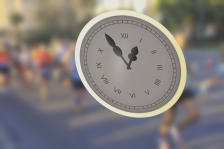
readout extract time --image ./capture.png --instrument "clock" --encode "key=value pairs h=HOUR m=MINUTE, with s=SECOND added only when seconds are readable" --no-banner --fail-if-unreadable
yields h=12 m=55
